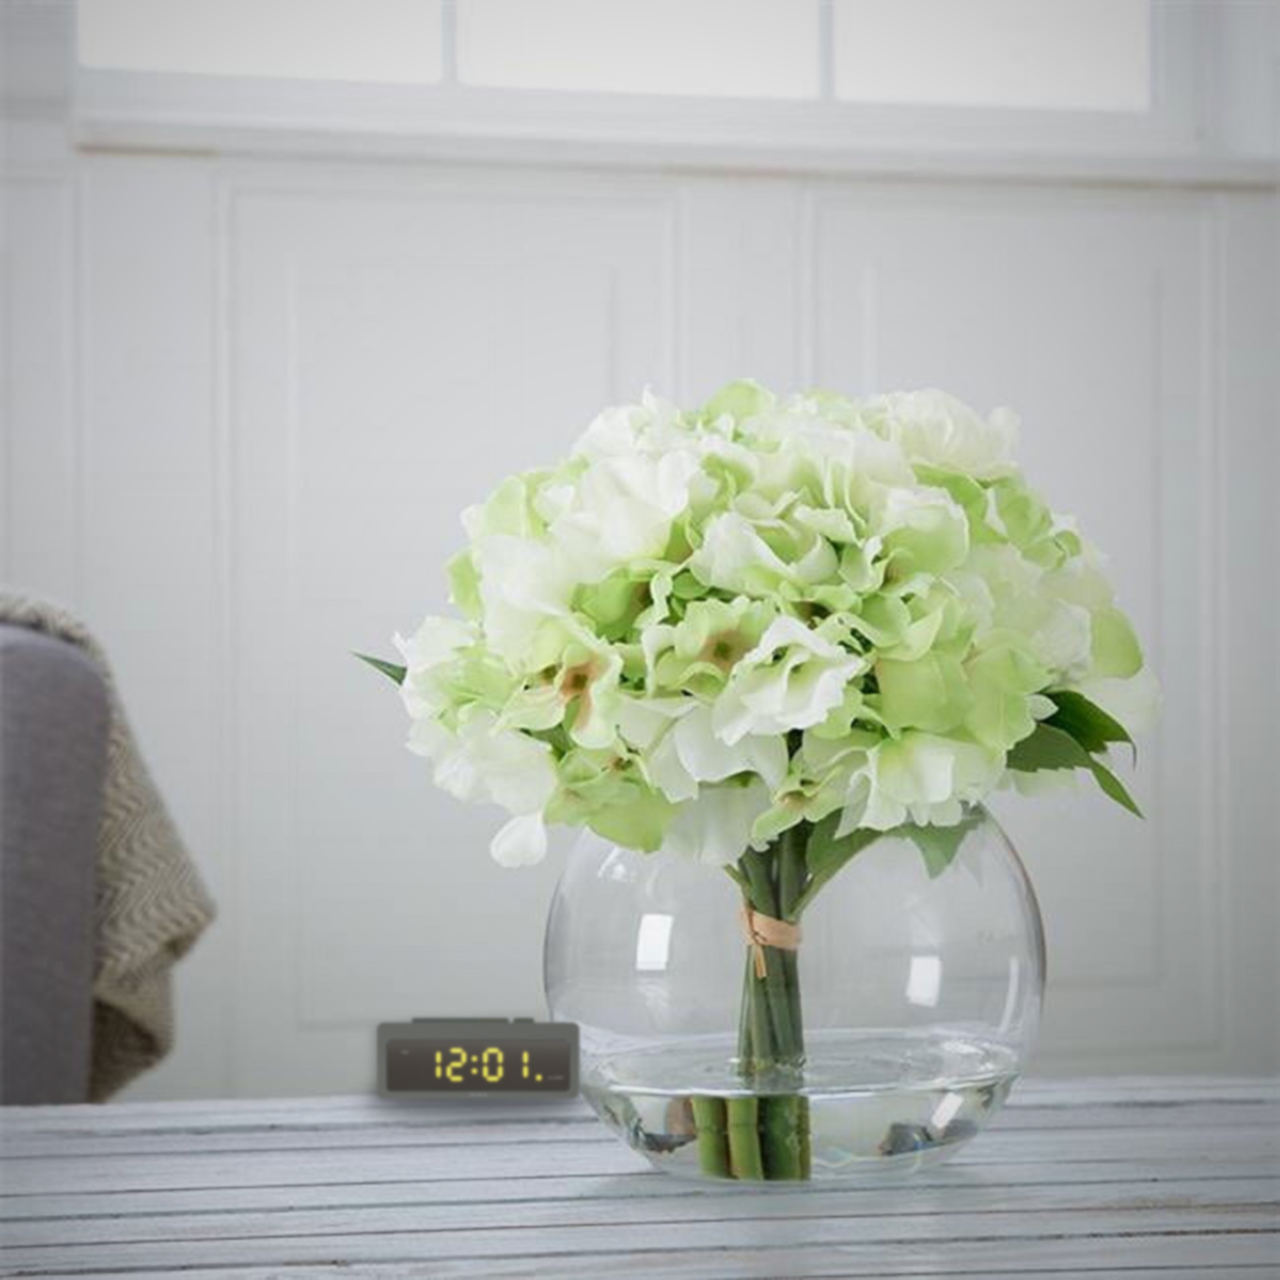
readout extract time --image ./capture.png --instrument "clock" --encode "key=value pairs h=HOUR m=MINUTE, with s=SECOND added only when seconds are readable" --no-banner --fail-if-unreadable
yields h=12 m=1
